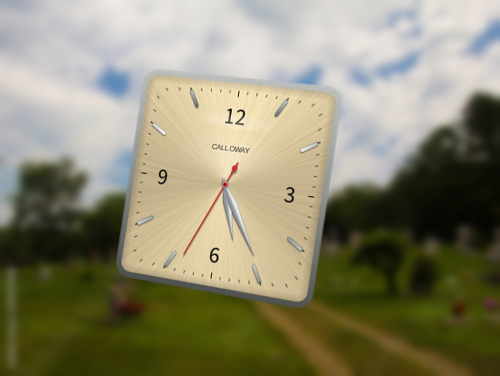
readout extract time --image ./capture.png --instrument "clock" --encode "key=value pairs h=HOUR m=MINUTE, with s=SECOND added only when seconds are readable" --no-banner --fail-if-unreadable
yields h=5 m=24 s=34
